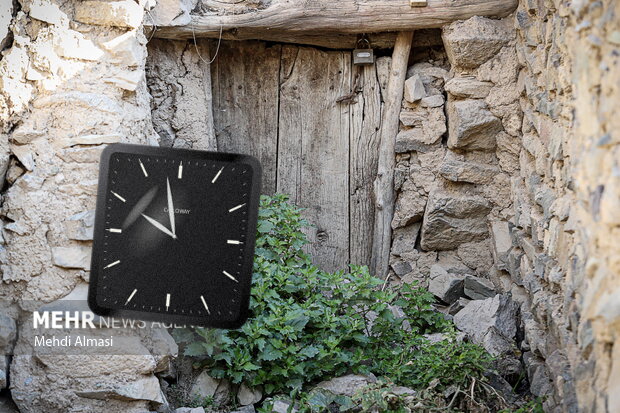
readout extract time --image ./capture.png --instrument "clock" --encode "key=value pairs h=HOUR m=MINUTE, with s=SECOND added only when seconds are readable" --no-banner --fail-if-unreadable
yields h=9 m=58
